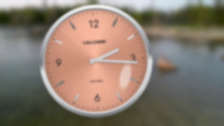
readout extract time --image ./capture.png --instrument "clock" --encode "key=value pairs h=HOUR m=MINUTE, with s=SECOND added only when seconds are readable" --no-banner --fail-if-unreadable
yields h=2 m=16
